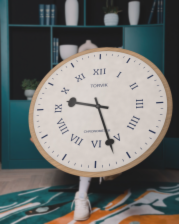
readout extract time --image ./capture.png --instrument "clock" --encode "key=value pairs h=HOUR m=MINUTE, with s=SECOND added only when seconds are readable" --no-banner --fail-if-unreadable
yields h=9 m=27
